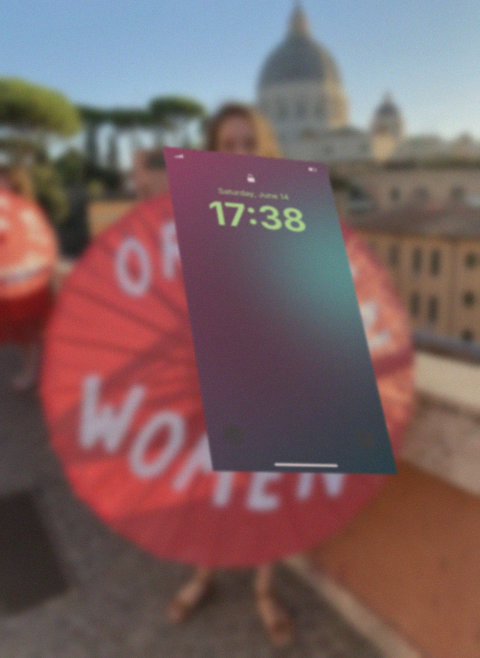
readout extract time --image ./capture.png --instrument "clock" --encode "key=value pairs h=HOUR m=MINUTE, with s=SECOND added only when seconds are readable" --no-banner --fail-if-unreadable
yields h=17 m=38
